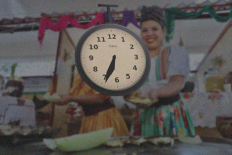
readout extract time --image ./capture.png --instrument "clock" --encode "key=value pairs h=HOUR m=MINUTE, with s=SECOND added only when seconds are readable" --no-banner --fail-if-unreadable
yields h=6 m=34
